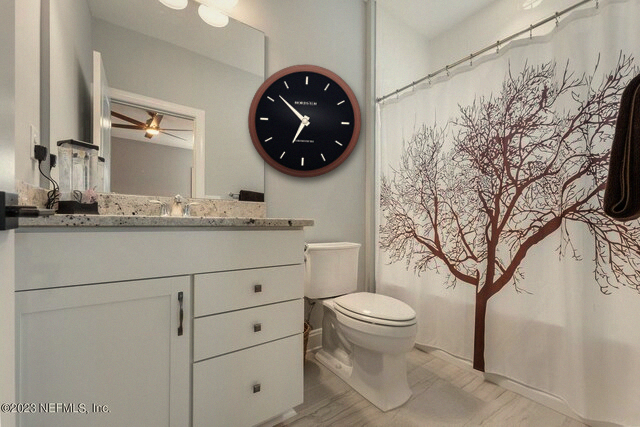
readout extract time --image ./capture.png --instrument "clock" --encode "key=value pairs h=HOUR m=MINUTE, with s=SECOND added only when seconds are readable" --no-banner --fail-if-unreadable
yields h=6 m=52
